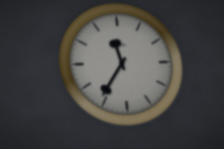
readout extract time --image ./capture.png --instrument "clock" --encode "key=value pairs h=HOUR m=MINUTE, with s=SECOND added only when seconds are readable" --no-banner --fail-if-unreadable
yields h=11 m=36
